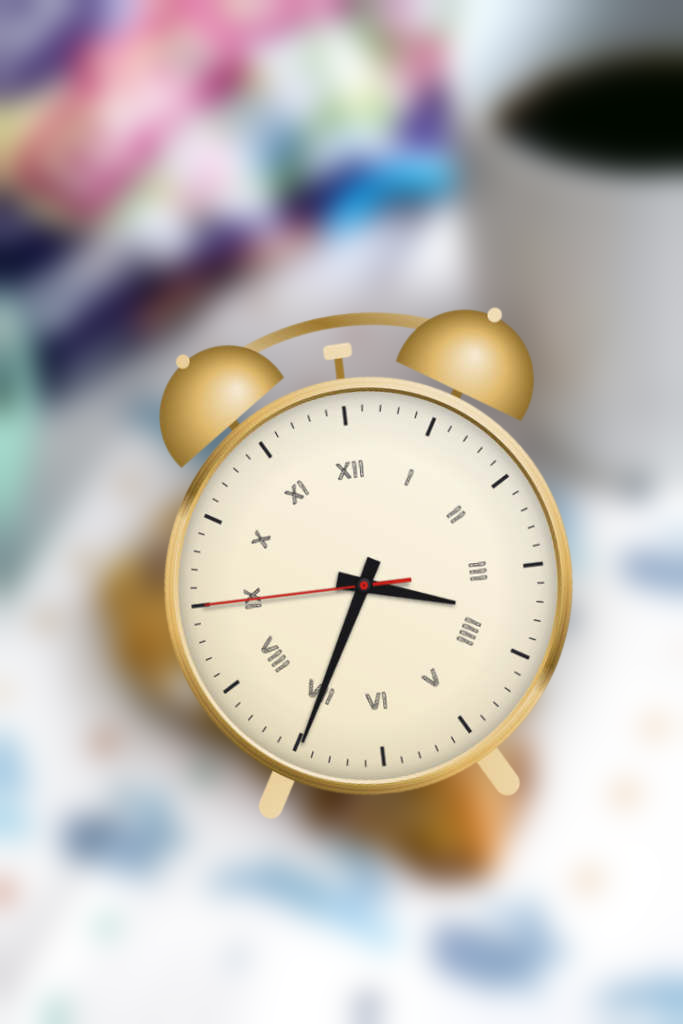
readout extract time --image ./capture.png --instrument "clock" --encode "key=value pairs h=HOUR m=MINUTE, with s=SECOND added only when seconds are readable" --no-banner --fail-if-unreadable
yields h=3 m=34 s=45
